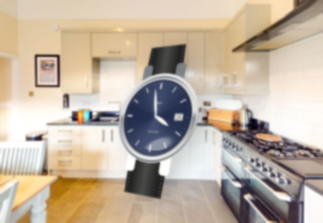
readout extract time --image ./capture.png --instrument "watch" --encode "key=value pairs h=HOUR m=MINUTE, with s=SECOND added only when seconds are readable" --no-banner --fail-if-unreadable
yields h=3 m=58
